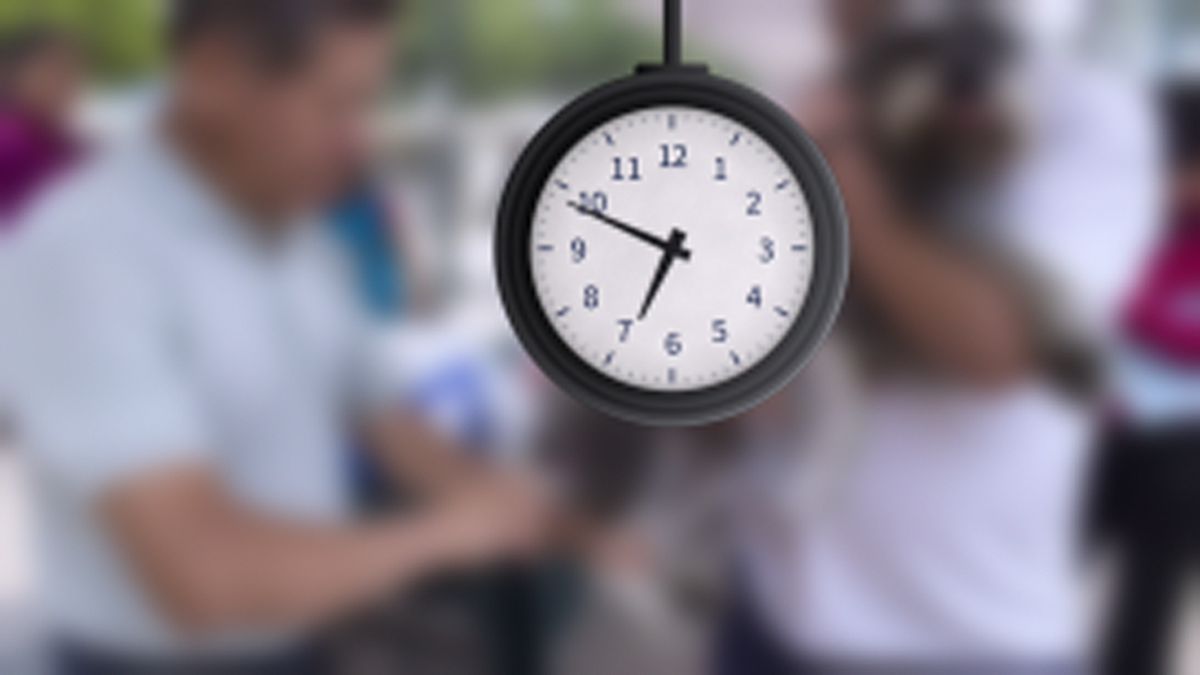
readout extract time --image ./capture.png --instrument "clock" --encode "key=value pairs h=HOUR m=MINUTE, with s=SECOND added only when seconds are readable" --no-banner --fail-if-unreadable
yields h=6 m=49
